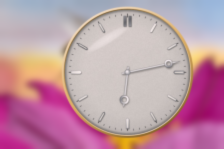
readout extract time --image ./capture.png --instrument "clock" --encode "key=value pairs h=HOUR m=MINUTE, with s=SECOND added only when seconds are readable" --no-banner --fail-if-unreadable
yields h=6 m=13
